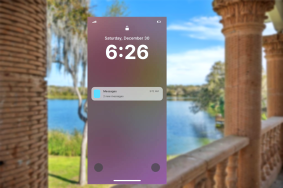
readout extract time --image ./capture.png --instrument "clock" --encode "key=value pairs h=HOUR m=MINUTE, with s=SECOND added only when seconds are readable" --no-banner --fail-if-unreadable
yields h=6 m=26
